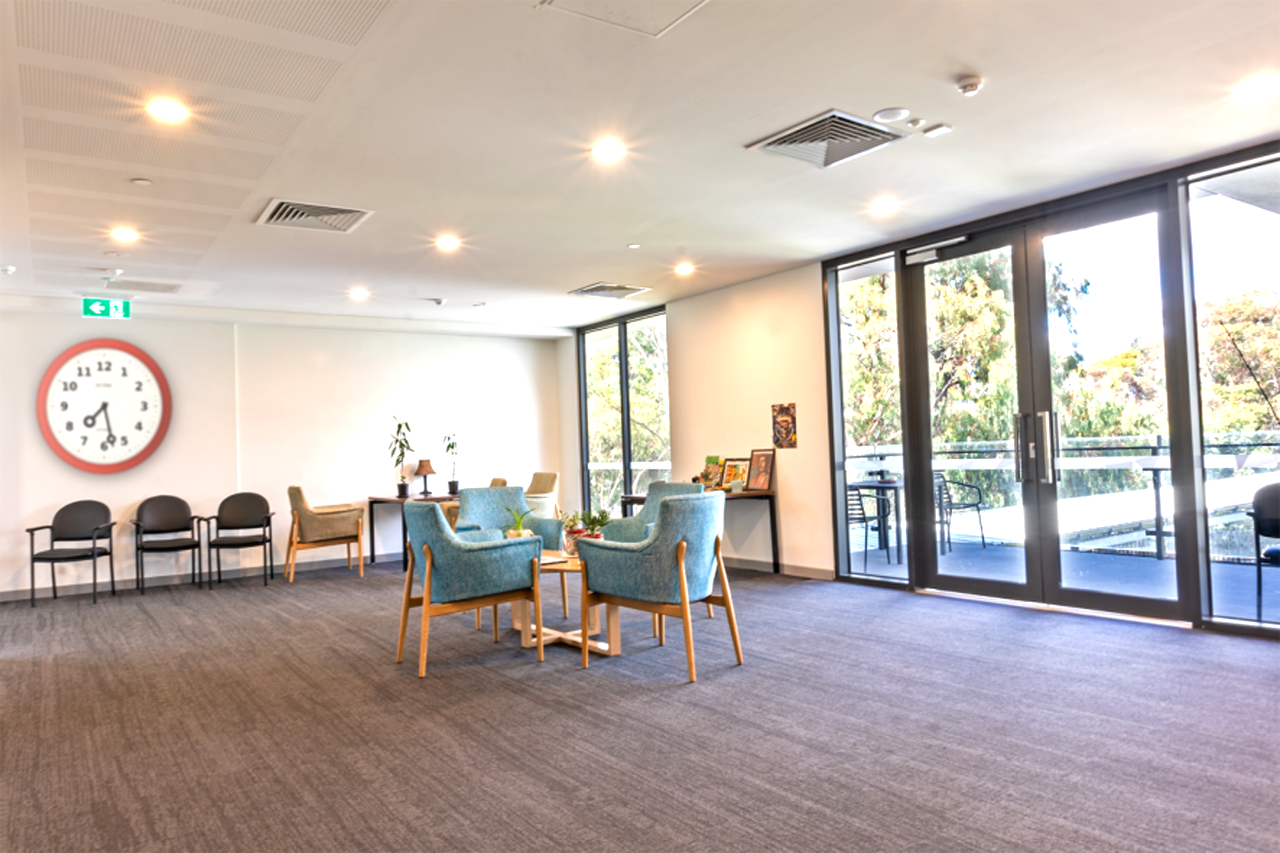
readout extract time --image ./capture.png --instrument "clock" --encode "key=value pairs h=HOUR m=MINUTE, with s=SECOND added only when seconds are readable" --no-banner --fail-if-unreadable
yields h=7 m=28
